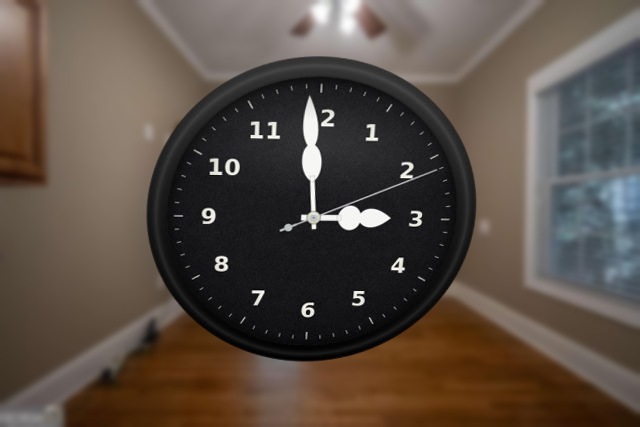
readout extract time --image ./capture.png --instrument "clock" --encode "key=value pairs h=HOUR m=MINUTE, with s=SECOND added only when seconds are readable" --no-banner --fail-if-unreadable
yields h=2 m=59 s=11
